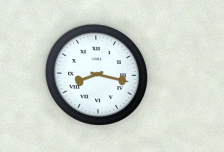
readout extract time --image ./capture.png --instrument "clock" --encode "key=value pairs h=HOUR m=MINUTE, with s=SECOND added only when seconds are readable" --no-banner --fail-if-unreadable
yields h=8 m=17
